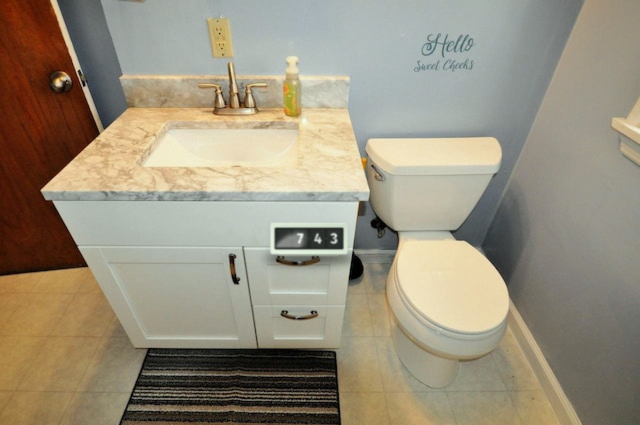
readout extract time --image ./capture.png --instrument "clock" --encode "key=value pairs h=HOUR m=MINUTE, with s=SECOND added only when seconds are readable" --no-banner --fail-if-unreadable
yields h=7 m=43
